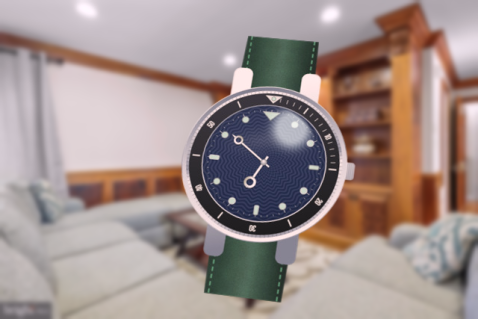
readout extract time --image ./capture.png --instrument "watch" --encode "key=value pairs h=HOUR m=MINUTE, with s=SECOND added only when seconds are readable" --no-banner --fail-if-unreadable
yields h=6 m=51
